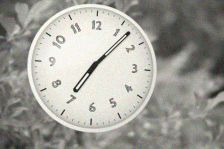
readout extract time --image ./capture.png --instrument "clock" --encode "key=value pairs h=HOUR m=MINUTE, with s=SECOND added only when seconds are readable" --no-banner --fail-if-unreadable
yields h=7 m=7
